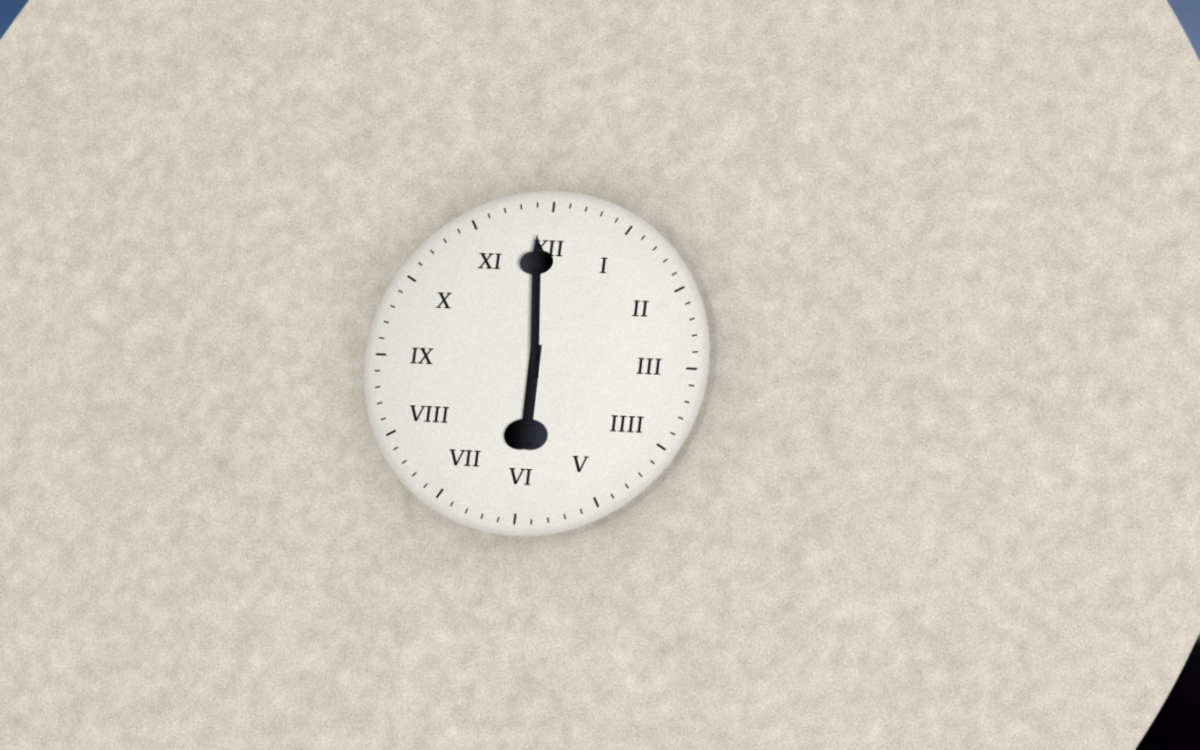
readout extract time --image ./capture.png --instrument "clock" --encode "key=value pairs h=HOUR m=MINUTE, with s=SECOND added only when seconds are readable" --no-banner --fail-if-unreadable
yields h=5 m=59
